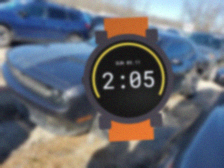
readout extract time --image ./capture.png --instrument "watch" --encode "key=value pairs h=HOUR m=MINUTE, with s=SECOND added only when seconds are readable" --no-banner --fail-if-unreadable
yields h=2 m=5
